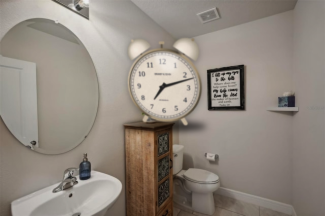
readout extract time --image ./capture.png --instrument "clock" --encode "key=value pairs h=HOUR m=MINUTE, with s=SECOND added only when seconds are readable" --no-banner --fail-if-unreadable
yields h=7 m=12
